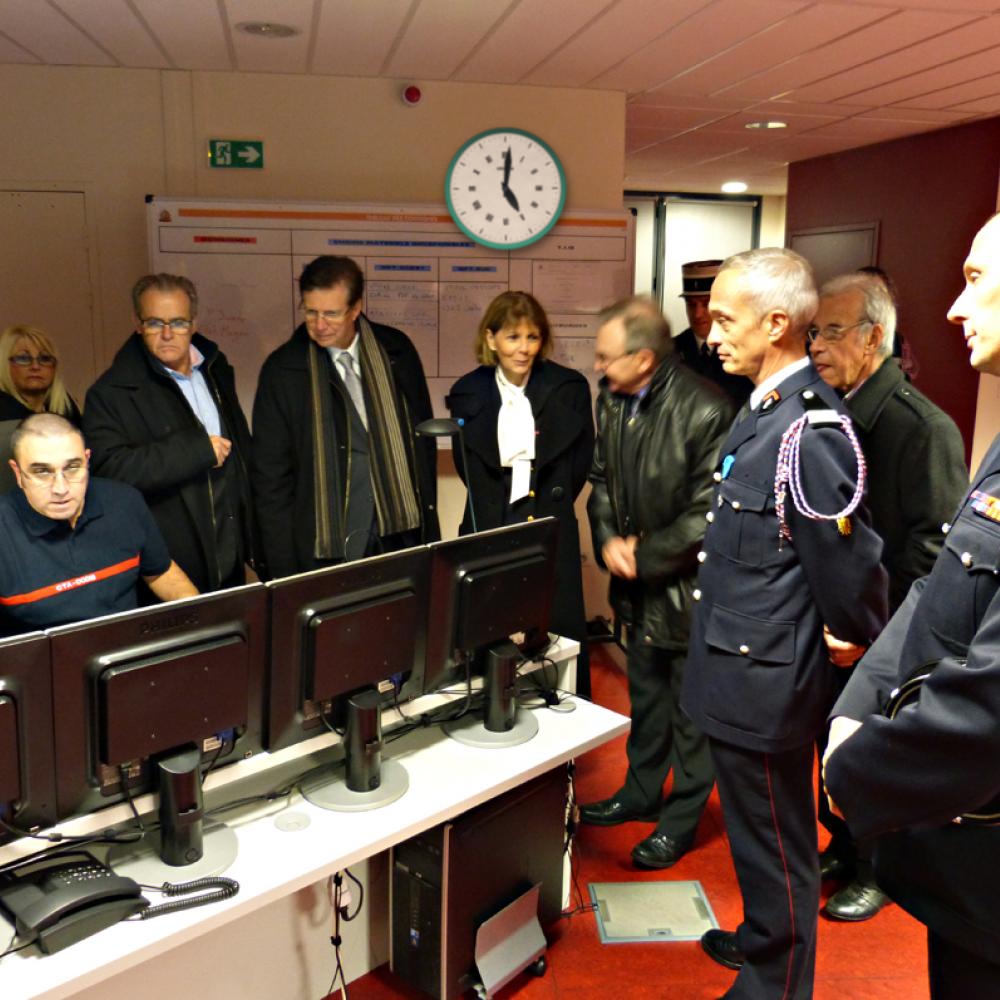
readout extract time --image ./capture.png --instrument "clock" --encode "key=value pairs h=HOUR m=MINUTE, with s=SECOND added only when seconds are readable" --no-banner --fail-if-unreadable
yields h=5 m=1
